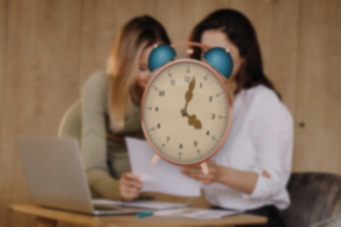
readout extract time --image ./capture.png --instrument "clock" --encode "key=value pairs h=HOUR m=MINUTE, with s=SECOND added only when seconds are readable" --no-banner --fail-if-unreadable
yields h=4 m=2
